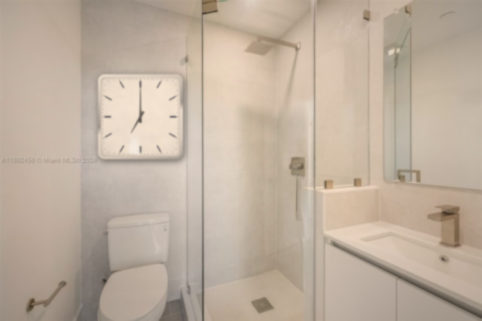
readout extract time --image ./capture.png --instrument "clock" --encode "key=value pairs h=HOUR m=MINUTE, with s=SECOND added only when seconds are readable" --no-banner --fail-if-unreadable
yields h=7 m=0
